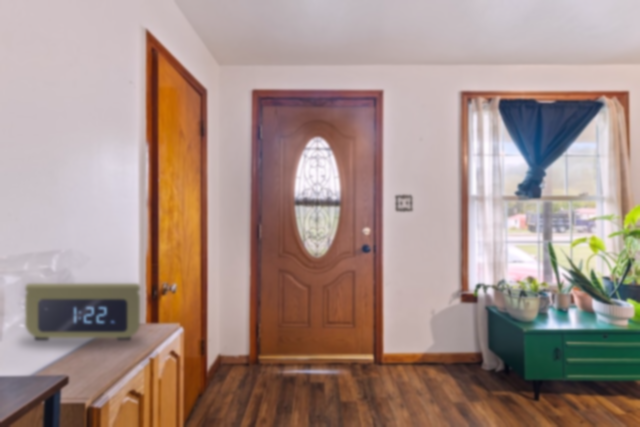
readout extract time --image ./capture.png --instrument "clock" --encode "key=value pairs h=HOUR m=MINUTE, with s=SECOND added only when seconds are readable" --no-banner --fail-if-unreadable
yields h=1 m=22
